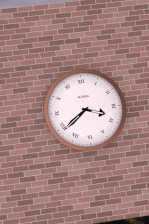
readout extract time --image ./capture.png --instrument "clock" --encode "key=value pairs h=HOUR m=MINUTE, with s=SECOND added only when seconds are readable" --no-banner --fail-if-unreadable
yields h=3 m=39
